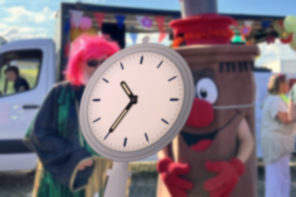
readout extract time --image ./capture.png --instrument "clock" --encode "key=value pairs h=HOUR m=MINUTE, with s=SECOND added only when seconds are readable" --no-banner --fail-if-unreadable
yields h=10 m=35
